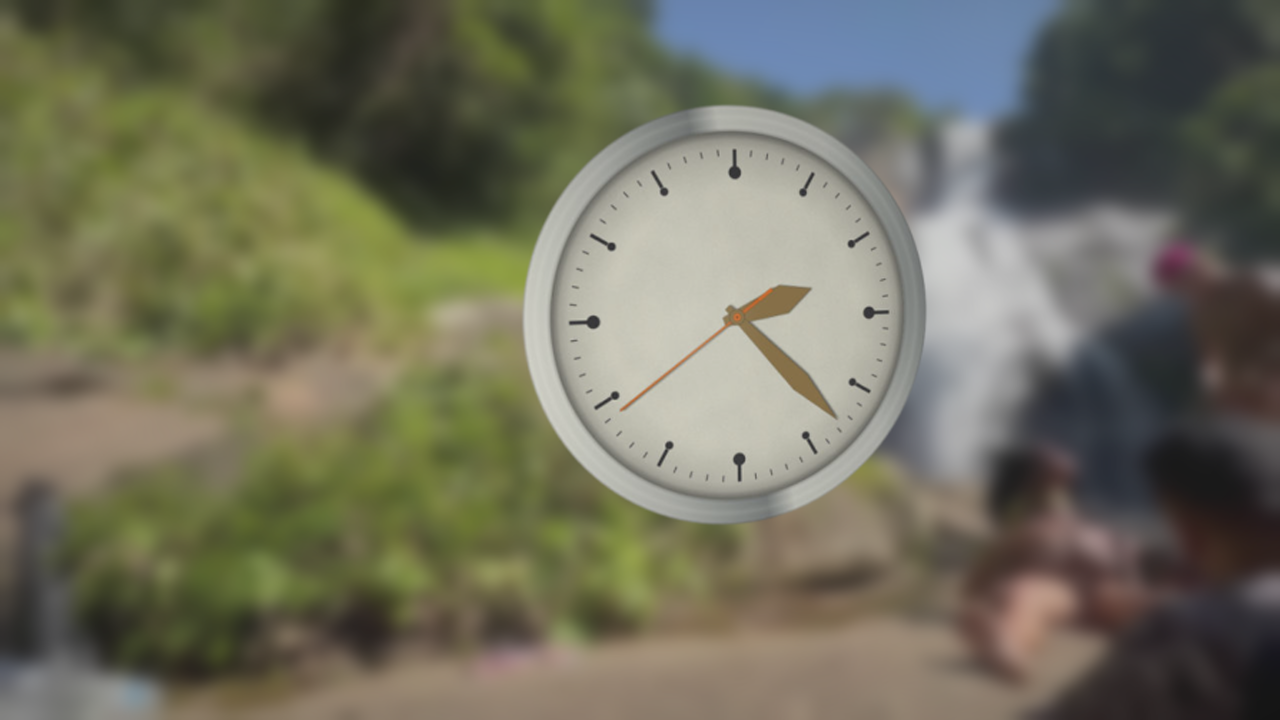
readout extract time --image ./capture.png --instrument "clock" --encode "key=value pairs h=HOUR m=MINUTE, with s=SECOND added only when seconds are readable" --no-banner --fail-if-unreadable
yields h=2 m=22 s=39
